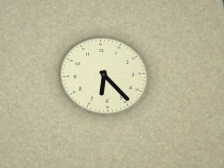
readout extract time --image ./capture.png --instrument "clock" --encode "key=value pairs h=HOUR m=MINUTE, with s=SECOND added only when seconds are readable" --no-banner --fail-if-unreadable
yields h=6 m=24
